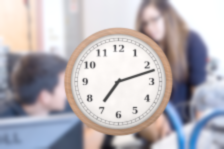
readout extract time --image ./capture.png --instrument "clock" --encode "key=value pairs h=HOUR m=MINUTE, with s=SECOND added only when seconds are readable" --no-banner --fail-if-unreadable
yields h=7 m=12
